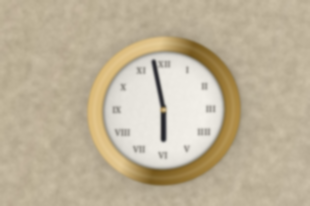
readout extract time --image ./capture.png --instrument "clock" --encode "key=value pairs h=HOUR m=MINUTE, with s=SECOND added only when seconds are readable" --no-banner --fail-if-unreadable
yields h=5 m=58
